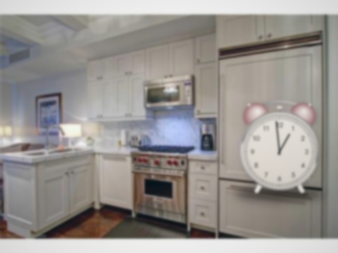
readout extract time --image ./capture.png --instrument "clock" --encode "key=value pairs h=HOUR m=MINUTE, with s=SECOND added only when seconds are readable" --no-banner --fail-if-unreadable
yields h=12 m=59
